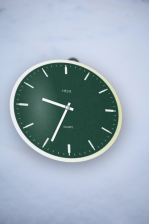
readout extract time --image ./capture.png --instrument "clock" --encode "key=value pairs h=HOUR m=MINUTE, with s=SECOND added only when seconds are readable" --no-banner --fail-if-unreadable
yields h=9 m=34
